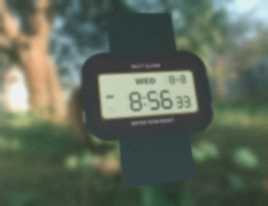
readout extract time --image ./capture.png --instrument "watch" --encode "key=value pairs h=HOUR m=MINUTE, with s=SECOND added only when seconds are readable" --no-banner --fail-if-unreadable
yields h=8 m=56 s=33
